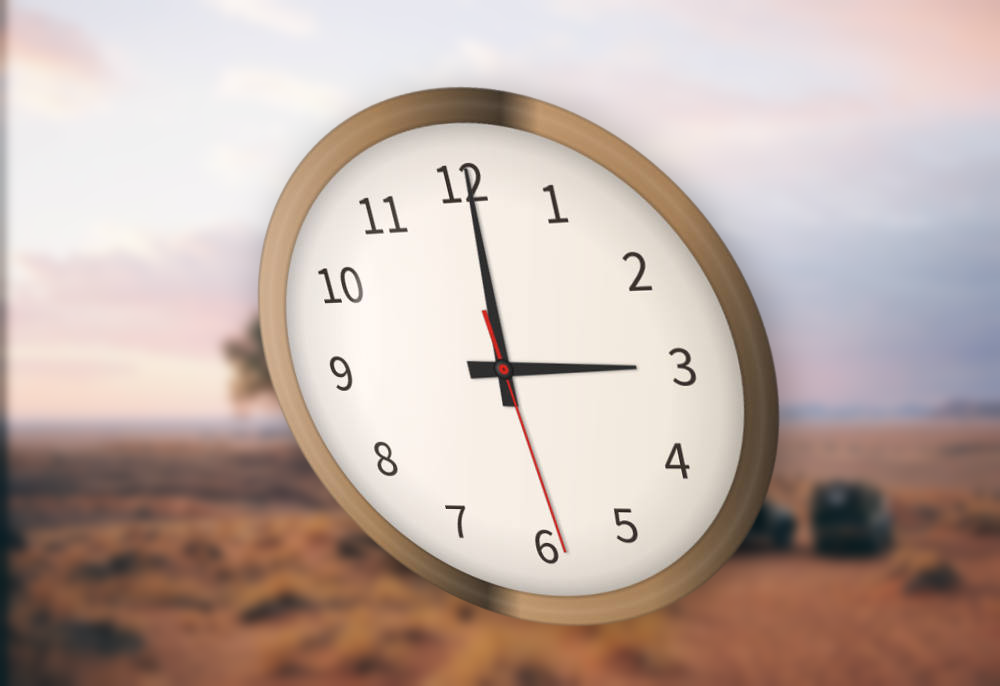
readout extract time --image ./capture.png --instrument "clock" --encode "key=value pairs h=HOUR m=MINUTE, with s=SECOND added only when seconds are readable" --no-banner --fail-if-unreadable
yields h=3 m=0 s=29
